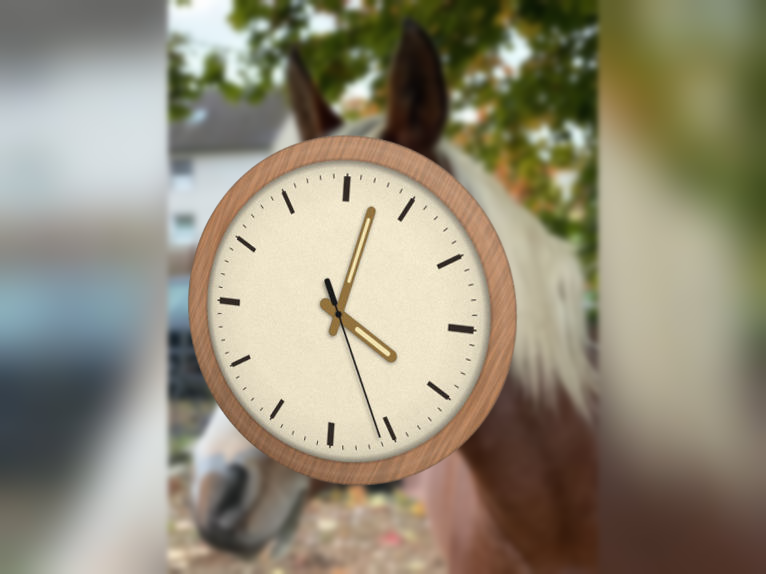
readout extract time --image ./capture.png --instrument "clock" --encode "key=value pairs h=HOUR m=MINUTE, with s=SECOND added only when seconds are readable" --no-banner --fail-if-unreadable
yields h=4 m=2 s=26
